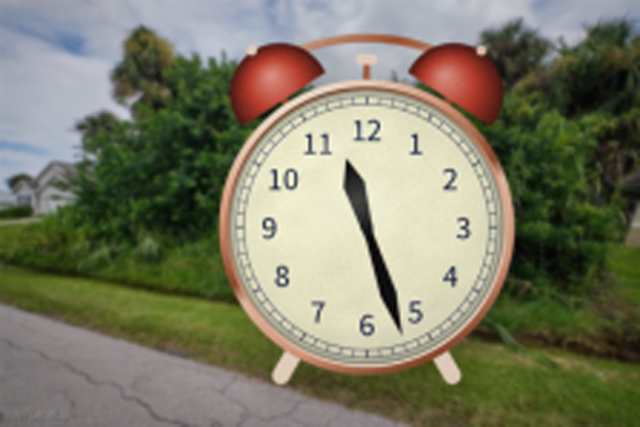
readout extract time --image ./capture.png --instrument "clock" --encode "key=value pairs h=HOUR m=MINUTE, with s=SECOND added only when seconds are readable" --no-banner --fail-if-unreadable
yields h=11 m=27
